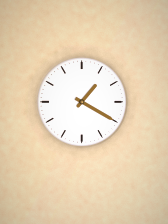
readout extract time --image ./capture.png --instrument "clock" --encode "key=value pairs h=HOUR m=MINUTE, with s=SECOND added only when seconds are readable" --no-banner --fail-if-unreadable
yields h=1 m=20
